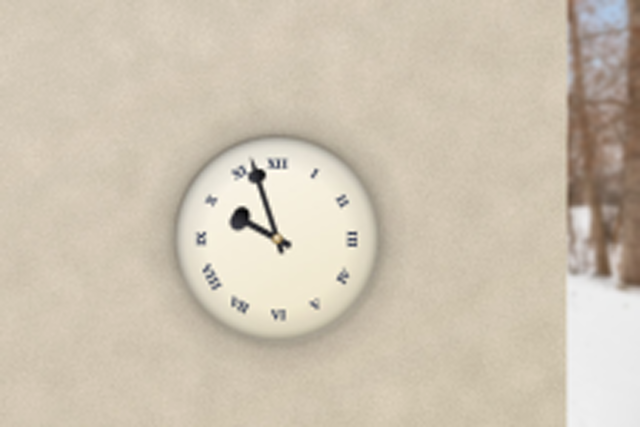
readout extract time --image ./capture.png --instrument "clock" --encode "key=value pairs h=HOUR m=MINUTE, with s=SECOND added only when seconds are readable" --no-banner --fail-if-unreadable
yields h=9 m=57
